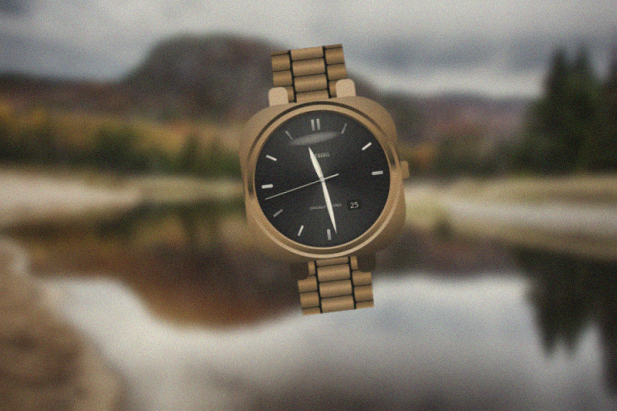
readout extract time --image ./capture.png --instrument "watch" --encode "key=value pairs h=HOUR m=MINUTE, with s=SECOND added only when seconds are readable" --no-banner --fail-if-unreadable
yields h=11 m=28 s=43
